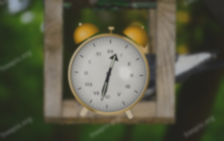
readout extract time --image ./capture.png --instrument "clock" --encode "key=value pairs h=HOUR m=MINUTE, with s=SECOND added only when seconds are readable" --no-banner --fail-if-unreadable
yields h=12 m=32
